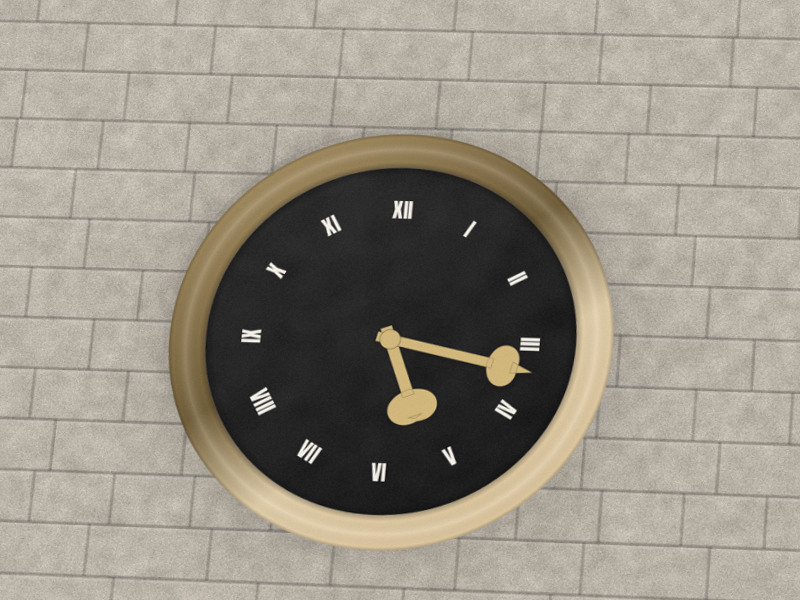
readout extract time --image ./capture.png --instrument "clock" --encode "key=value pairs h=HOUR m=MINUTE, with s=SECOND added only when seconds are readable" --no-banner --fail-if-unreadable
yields h=5 m=17
